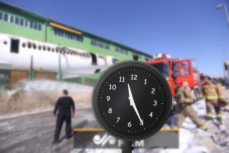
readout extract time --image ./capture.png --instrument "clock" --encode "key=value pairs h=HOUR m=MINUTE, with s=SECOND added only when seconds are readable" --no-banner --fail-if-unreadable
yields h=11 m=25
